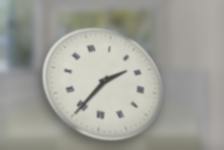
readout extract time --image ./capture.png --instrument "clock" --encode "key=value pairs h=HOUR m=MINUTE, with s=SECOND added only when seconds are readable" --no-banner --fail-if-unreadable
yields h=2 m=40
